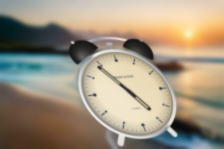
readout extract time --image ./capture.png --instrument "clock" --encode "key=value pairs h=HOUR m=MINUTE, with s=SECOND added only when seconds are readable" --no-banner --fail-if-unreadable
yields h=4 m=54
